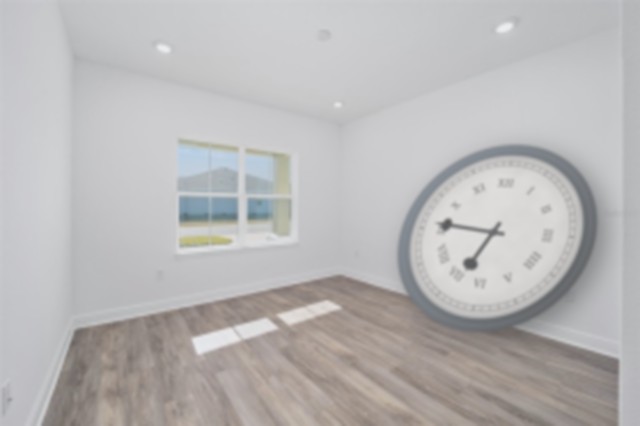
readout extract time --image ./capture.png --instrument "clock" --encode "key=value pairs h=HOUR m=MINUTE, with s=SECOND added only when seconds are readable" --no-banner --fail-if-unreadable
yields h=6 m=46
